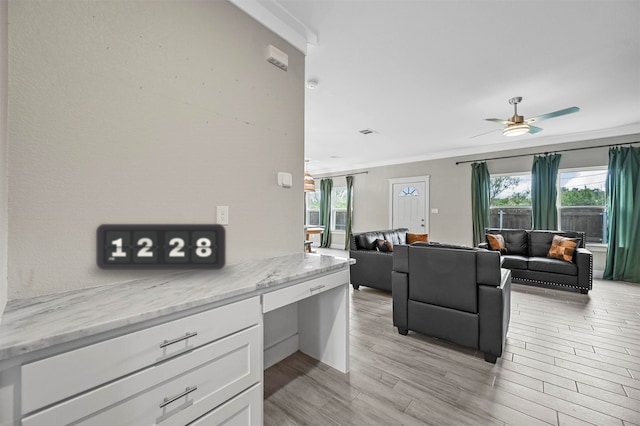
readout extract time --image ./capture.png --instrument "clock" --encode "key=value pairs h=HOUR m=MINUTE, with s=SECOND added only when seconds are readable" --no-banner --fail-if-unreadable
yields h=12 m=28
